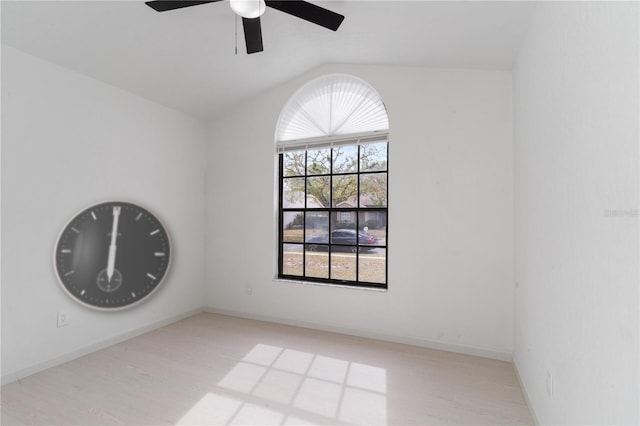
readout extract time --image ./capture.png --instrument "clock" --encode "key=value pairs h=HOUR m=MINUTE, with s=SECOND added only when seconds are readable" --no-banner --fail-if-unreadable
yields h=6 m=0
